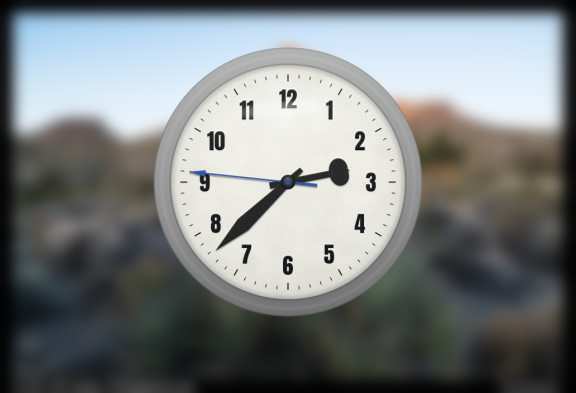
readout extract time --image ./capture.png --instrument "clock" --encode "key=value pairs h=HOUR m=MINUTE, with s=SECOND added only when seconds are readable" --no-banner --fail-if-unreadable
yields h=2 m=37 s=46
